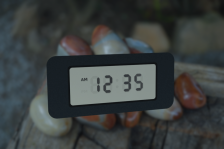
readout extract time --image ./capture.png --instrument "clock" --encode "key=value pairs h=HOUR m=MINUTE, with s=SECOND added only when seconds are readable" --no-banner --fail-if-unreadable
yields h=12 m=35
